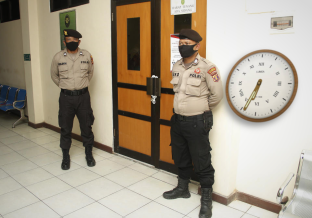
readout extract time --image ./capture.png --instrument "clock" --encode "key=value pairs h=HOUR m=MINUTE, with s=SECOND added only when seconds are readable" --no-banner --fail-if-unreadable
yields h=6 m=34
